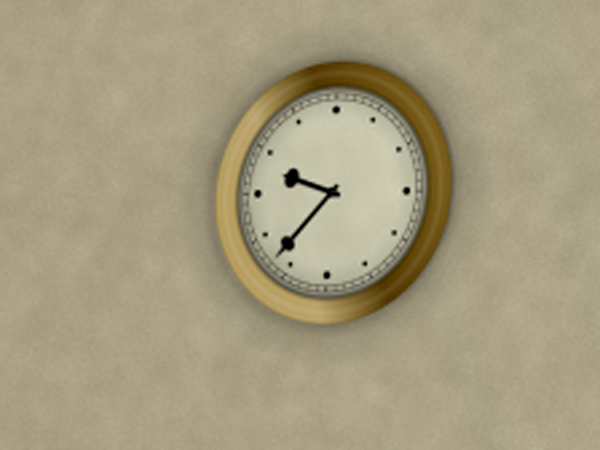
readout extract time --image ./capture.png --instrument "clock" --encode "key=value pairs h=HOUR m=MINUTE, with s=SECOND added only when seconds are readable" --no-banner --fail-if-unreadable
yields h=9 m=37
